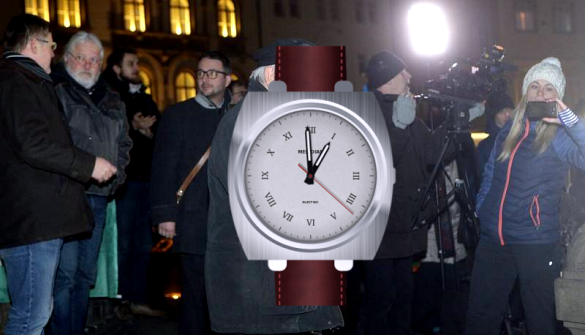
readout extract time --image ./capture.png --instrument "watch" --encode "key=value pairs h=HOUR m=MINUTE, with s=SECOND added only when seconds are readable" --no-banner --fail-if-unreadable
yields h=12 m=59 s=22
